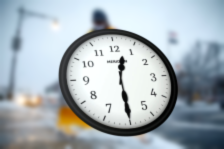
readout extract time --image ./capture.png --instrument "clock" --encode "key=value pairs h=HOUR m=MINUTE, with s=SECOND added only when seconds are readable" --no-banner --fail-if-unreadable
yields h=12 m=30
